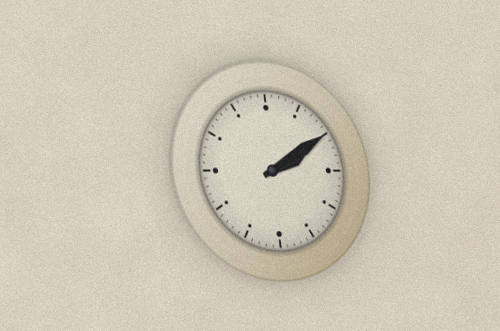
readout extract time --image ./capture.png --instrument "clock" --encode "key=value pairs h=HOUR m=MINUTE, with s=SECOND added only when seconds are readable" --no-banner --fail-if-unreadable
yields h=2 m=10
